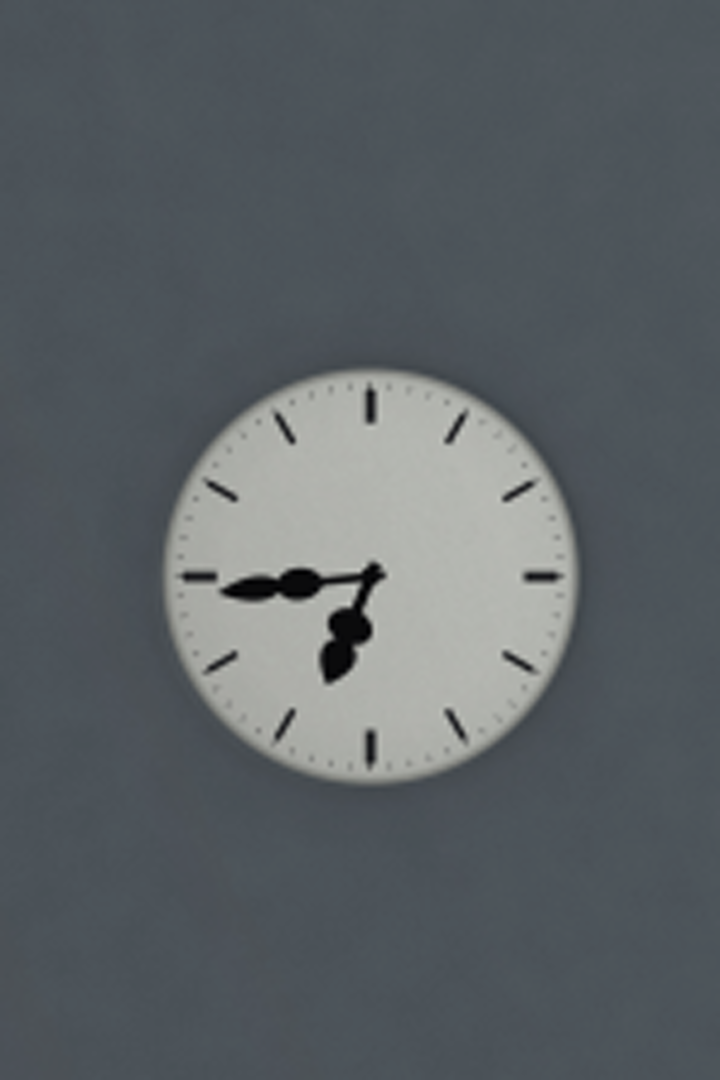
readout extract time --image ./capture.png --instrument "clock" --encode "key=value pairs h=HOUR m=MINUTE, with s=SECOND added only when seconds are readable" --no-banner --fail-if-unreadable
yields h=6 m=44
